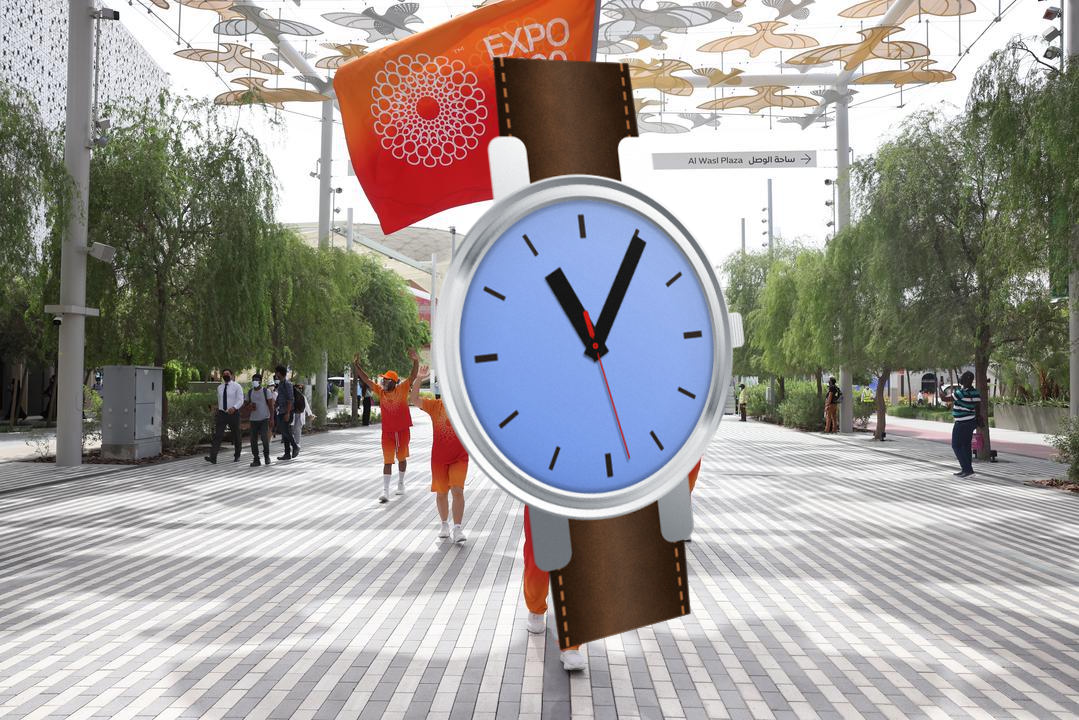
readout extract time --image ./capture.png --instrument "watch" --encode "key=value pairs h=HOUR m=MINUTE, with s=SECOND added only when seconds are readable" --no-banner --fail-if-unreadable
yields h=11 m=5 s=28
